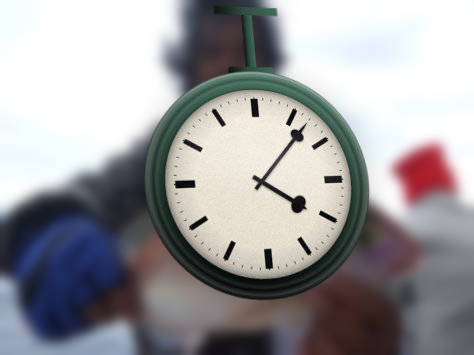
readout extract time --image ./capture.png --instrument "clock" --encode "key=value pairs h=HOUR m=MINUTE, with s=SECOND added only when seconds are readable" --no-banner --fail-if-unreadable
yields h=4 m=7
